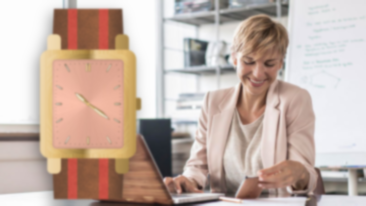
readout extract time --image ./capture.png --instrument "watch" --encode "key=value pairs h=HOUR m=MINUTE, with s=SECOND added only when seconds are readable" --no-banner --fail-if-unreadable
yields h=10 m=21
